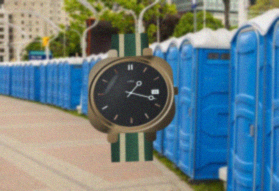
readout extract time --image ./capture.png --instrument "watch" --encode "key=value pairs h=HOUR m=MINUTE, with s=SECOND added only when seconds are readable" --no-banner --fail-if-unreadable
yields h=1 m=18
